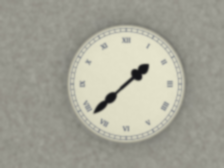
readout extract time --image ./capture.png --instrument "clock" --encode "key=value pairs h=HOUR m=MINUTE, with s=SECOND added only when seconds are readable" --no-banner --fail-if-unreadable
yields h=1 m=38
